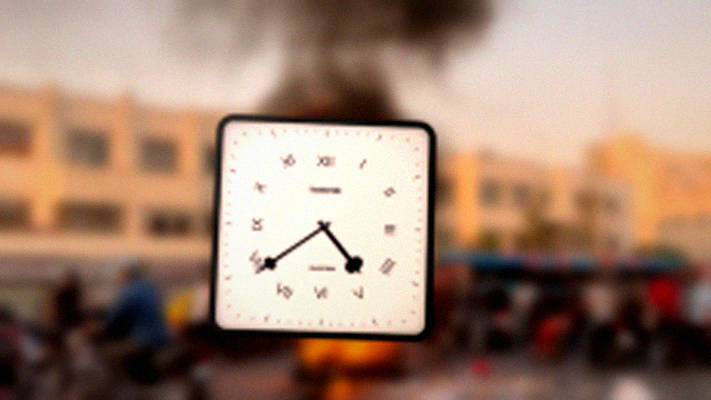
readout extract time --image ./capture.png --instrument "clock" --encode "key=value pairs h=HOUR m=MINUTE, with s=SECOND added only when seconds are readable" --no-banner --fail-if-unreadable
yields h=4 m=39
